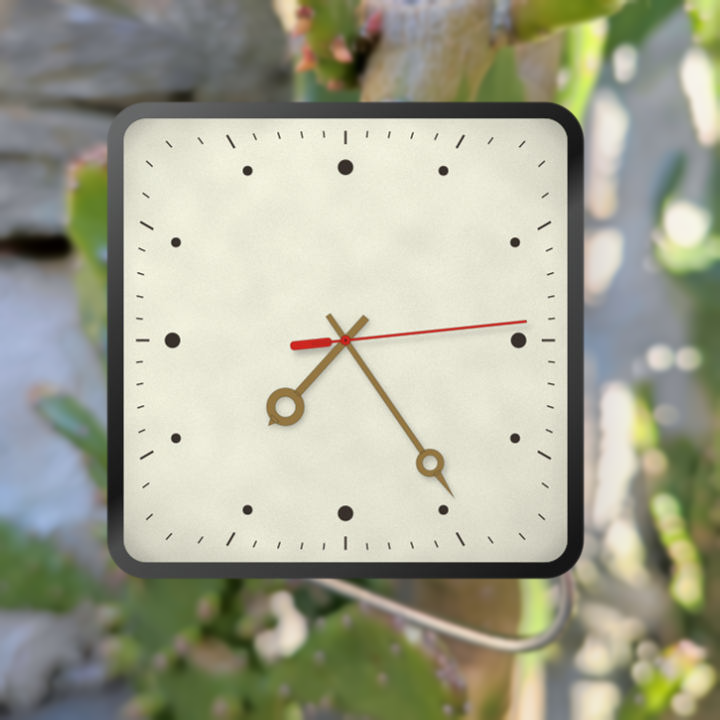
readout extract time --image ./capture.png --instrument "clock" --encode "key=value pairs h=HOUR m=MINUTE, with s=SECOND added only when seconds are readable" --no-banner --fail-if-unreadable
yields h=7 m=24 s=14
